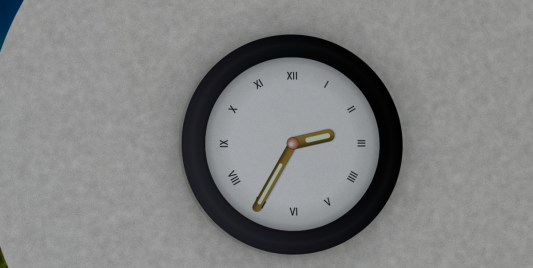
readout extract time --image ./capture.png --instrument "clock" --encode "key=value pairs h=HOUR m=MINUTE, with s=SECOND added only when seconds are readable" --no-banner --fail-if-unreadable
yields h=2 m=35
